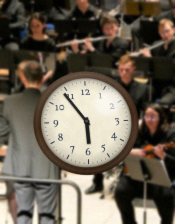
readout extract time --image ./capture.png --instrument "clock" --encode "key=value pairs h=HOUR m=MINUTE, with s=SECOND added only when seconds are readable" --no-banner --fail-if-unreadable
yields h=5 m=54
